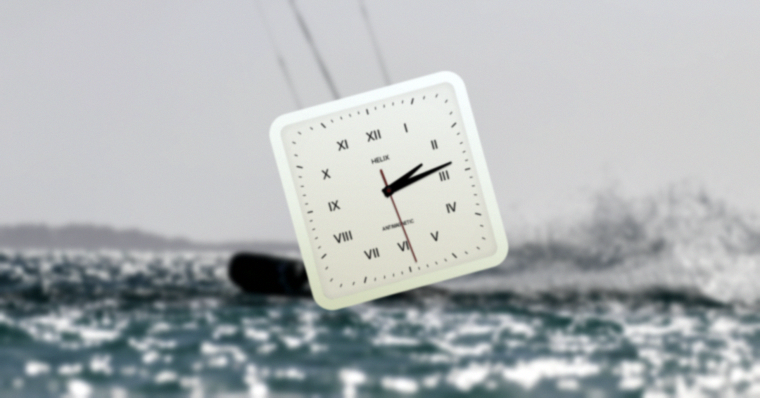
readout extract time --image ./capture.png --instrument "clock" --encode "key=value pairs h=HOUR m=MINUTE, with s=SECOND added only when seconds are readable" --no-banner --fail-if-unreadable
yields h=2 m=13 s=29
